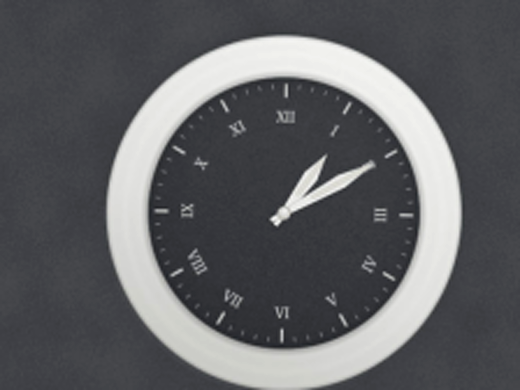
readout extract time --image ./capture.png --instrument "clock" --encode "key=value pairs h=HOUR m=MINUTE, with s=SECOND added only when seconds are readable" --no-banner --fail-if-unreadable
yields h=1 m=10
